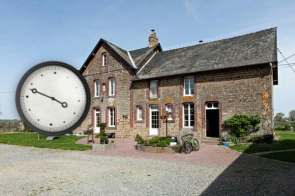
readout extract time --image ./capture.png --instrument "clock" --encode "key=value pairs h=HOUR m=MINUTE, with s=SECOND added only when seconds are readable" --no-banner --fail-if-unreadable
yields h=3 m=48
